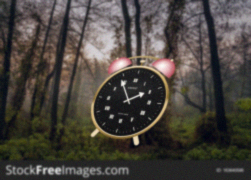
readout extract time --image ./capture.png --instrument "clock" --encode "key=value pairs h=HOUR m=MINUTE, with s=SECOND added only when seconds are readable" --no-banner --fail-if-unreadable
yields h=1 m=54
